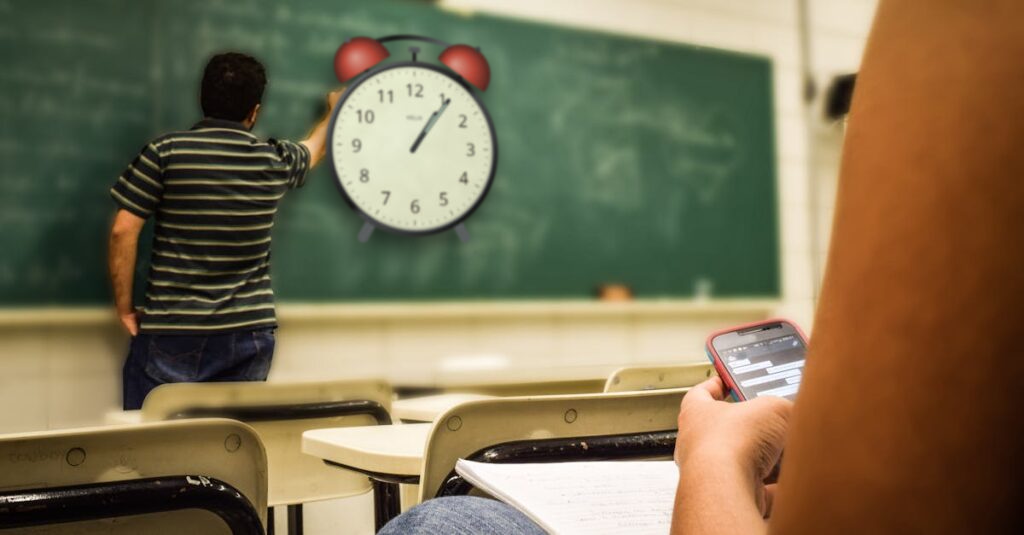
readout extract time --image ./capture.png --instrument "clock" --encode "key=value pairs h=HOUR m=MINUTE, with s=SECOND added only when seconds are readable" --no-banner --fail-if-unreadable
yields h=1 m=6
